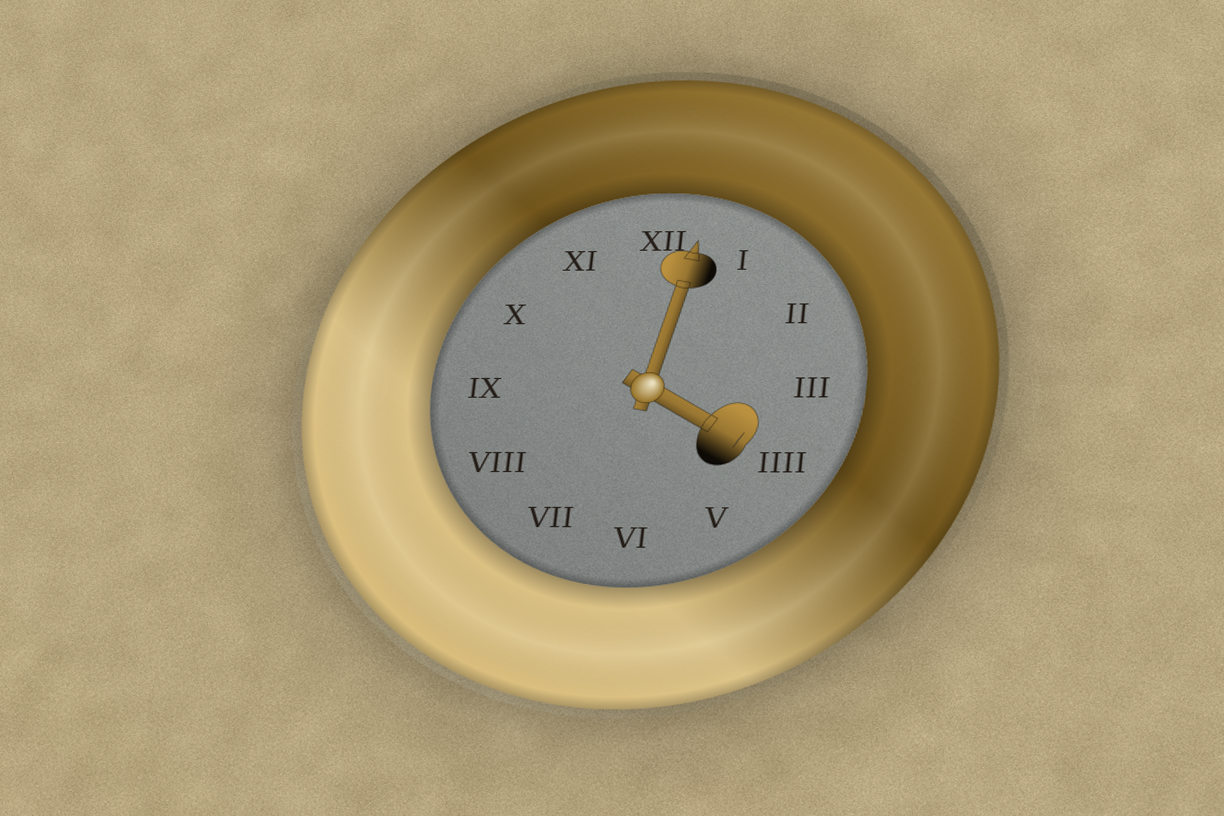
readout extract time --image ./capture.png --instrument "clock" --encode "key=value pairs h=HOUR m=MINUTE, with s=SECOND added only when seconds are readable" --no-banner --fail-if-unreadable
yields h=4 m=2
